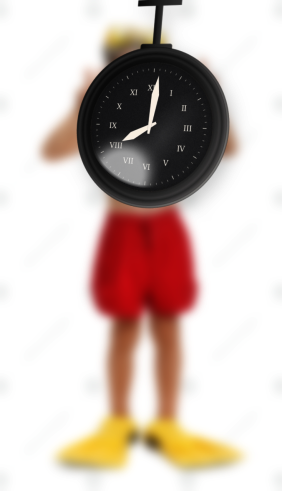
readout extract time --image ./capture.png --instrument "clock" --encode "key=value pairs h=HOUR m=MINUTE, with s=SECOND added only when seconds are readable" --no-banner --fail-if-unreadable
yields h=8 m=1
